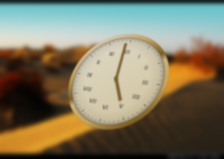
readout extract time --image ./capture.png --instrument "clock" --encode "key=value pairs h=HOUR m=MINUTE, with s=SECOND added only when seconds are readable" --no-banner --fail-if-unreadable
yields h=4 m=59
